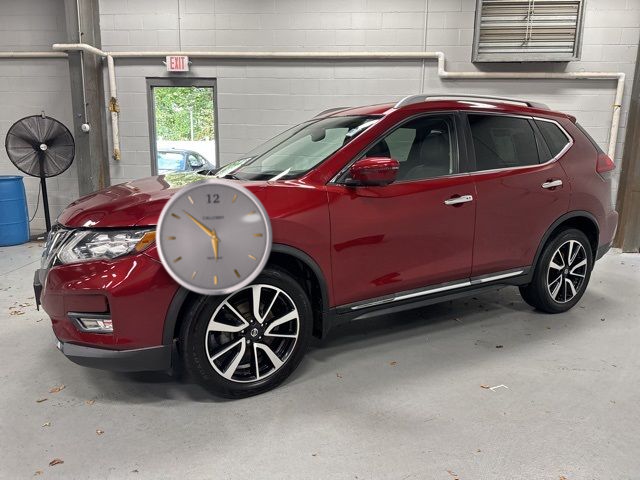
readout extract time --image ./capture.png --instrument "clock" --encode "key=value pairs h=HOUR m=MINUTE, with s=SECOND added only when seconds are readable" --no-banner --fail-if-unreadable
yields h=5 m=52
